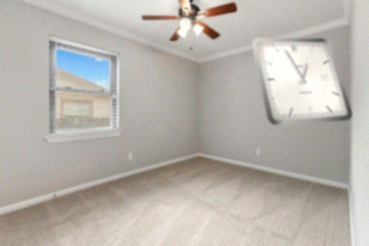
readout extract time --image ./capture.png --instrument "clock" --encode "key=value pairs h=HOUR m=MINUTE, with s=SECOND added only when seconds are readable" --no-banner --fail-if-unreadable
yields h=12 m=57
